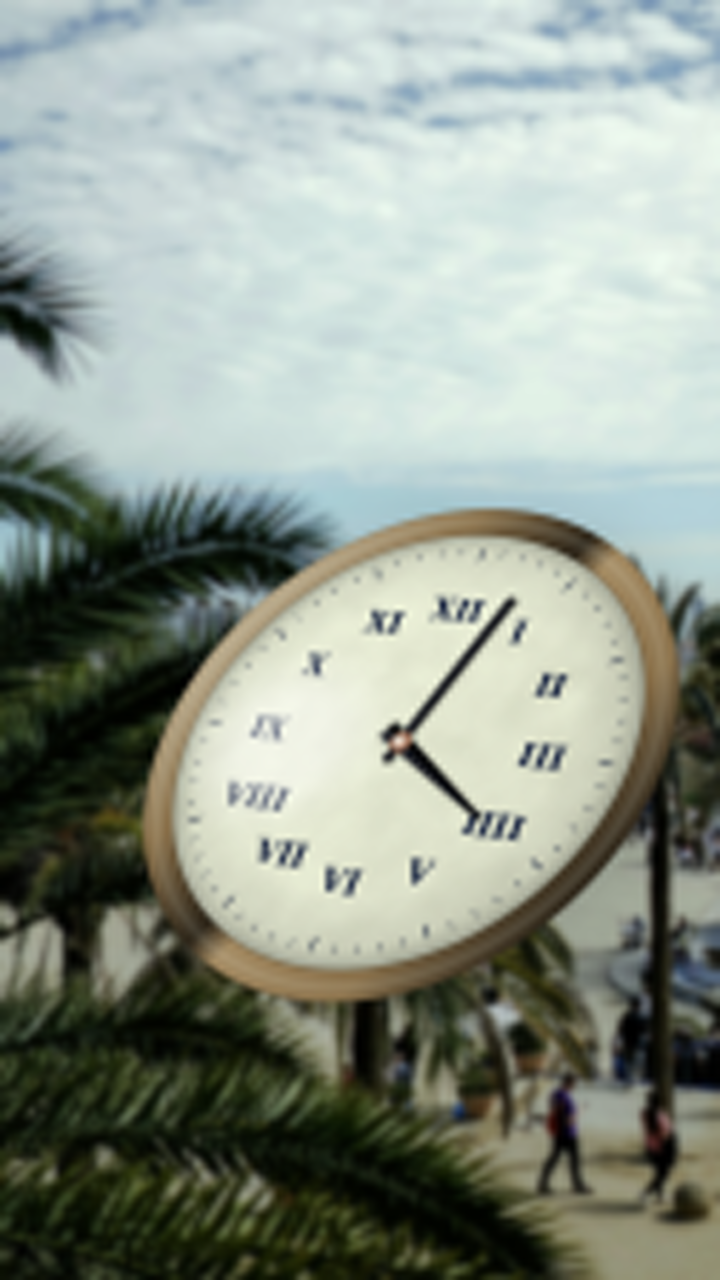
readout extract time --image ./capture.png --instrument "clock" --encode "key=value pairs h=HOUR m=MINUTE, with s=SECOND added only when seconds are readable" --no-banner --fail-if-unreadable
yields h=4 m=3
